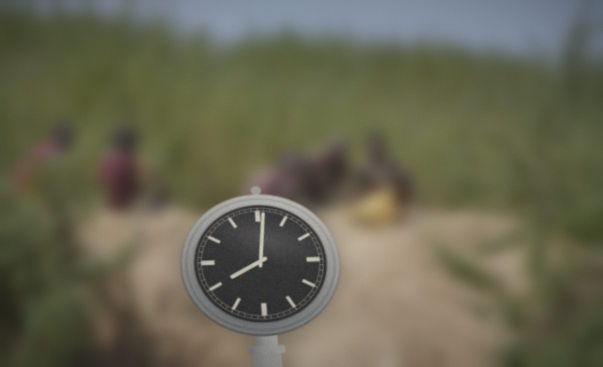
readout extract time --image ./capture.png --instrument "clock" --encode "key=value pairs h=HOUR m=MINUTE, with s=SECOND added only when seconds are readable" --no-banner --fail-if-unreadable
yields h=8 m=1
